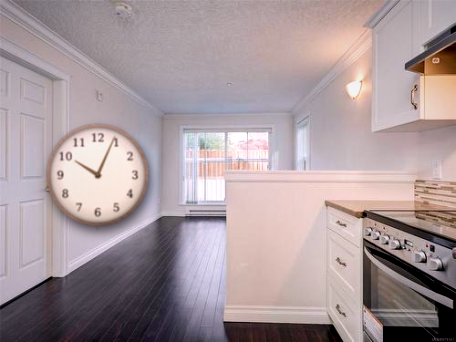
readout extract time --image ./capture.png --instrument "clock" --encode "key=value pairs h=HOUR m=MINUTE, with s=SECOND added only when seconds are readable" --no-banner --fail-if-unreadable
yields h=10 m=4
